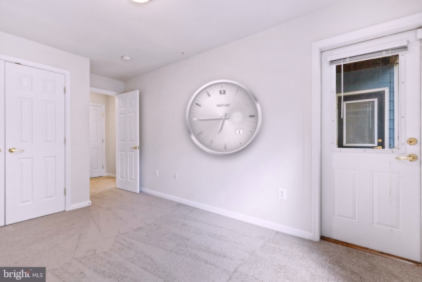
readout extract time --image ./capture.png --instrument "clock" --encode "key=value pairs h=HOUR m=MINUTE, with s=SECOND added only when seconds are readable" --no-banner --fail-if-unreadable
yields h=6 m=45
